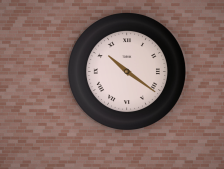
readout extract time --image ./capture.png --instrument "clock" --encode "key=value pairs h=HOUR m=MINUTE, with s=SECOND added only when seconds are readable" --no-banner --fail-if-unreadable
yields h=10 m=21
